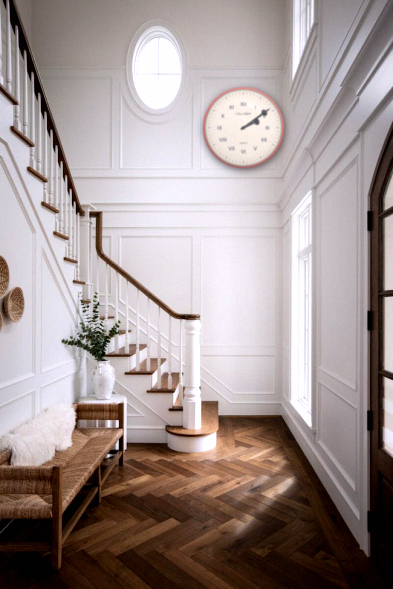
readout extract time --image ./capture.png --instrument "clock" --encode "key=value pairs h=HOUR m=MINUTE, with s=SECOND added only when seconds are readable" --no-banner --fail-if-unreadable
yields h=2 m=9
